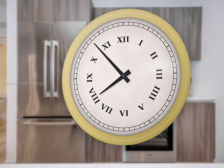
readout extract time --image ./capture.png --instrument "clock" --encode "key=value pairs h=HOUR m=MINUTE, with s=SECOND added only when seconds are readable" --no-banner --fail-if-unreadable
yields h=7 m=53
